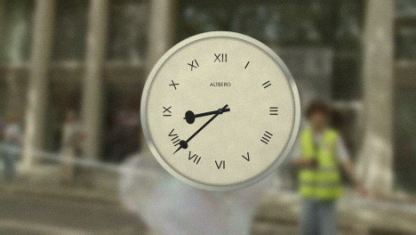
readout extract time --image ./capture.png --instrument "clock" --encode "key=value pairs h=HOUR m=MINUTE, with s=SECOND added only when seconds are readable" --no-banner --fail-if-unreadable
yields h=8 m=38
